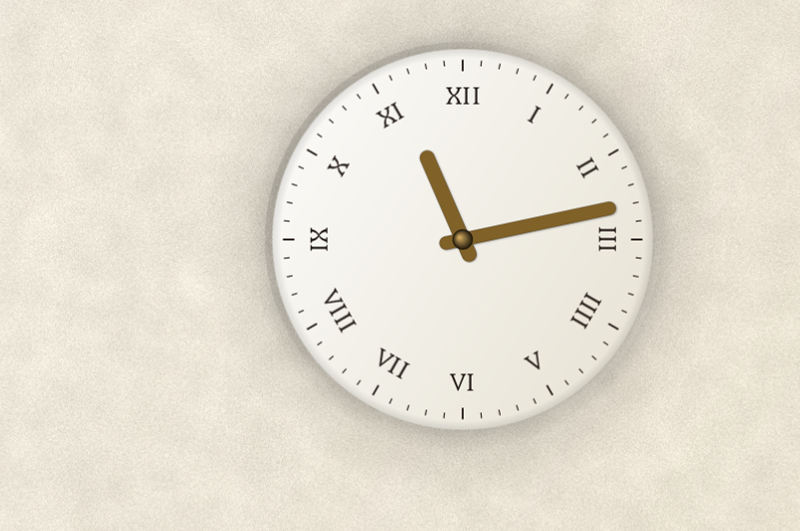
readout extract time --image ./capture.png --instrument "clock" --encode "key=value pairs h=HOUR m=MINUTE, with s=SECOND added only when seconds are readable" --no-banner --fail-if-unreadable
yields h=11 m=13
